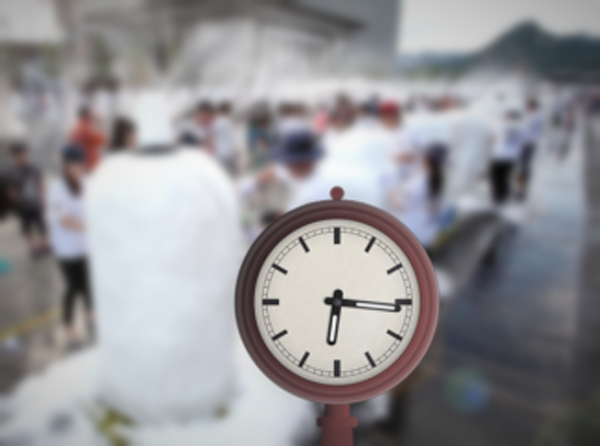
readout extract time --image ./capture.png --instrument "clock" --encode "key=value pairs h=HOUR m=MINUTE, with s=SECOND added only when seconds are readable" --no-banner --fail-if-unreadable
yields h=6 m=16
